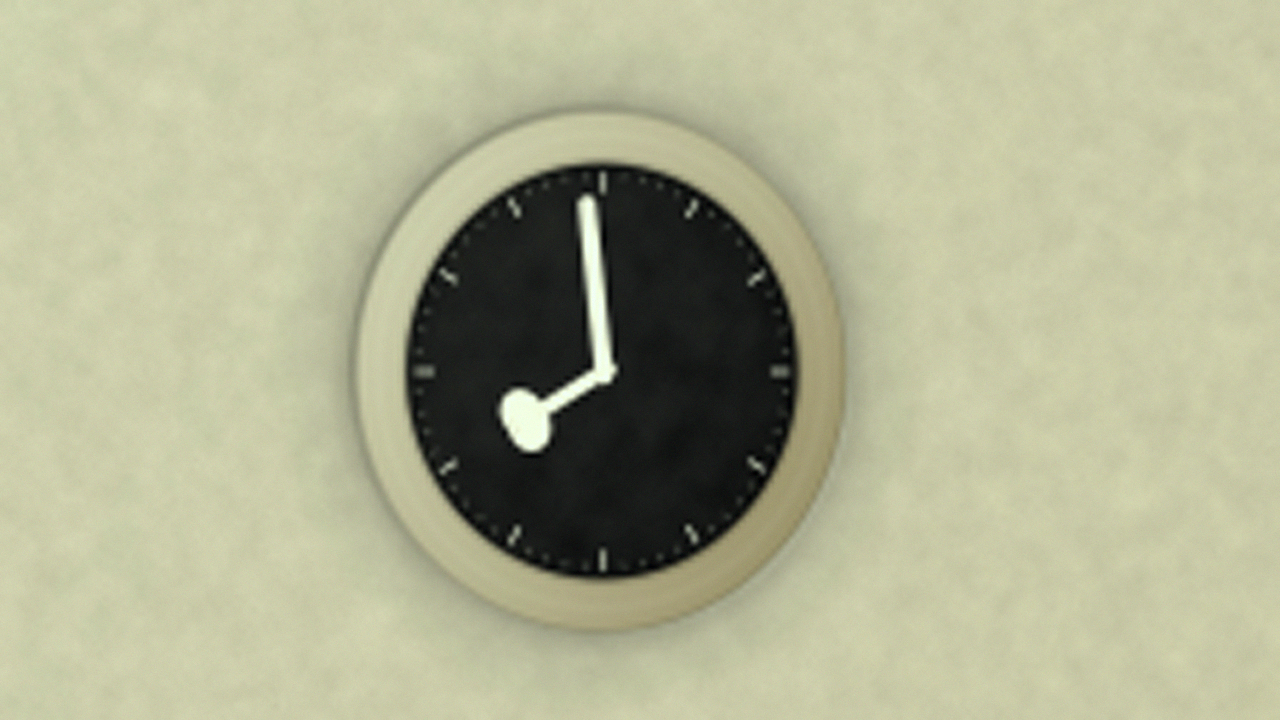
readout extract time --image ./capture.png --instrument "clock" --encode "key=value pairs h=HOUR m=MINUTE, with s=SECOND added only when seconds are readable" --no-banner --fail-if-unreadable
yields h=7 m=59
